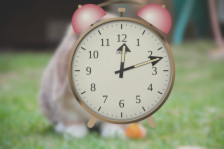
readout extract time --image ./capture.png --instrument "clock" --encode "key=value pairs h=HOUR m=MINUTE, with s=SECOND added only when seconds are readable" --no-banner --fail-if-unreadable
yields h=12 m=12
